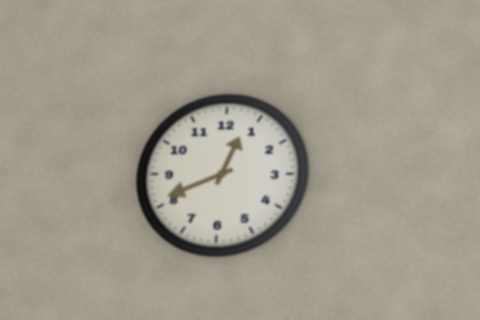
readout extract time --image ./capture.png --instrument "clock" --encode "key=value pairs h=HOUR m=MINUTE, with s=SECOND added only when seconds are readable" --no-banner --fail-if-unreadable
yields h=12 m=41
